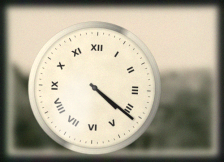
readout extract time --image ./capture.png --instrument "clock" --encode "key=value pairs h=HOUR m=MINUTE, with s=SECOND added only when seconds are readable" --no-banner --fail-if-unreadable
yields h=4 m=21
